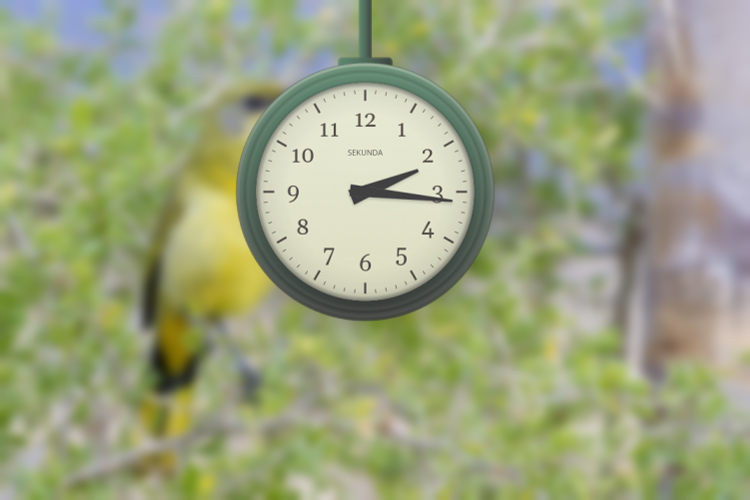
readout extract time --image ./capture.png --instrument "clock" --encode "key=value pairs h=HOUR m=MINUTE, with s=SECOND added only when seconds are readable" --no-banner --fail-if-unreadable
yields h=2 m=16
